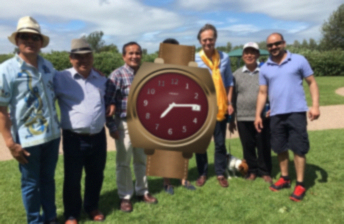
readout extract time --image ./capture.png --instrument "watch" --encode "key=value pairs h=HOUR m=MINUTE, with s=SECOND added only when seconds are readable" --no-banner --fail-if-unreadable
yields h=7 m=14
